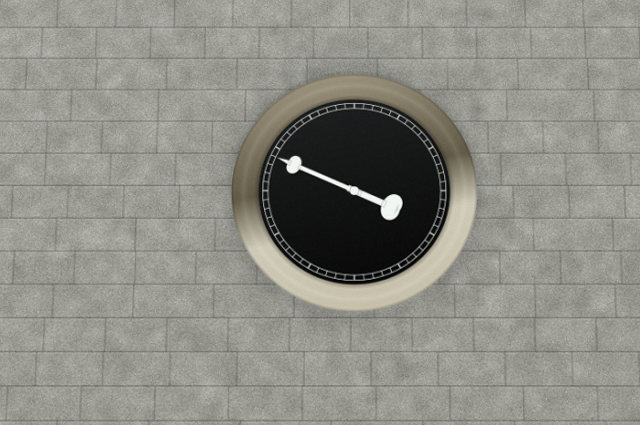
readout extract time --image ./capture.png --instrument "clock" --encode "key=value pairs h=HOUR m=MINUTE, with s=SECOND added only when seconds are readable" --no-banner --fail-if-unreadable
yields h=3 m=49
